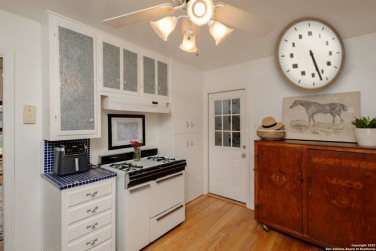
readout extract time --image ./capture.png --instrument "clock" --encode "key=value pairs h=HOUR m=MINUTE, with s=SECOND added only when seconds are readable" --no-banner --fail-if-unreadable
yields h=5 m=27
